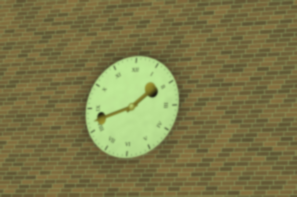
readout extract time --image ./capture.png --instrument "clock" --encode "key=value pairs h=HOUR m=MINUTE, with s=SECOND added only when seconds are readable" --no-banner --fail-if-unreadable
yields h=1 m=42
